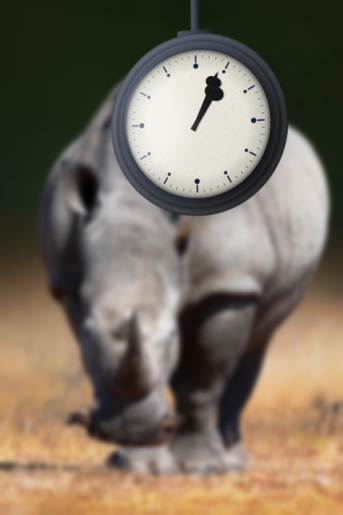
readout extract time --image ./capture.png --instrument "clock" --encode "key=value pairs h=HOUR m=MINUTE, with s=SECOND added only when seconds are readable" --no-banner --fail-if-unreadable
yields h=1 m=4
